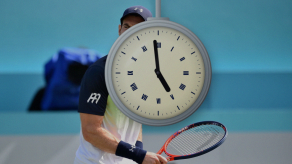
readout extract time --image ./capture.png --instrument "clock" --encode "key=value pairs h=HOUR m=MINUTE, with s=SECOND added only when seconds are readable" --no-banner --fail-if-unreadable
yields h=4 m=59
